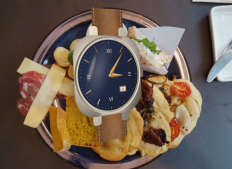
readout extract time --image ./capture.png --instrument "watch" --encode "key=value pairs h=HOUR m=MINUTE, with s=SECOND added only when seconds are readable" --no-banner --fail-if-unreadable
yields h=3 m=6
